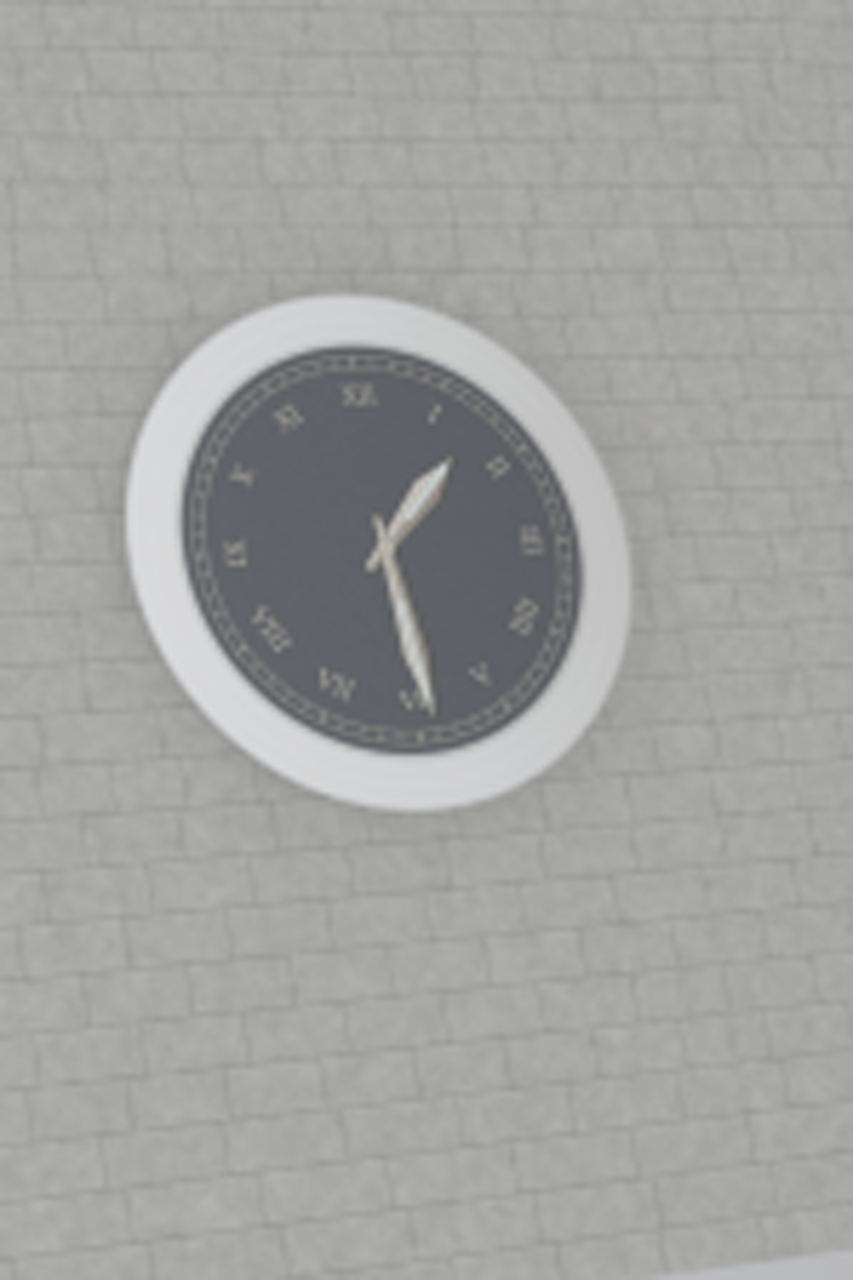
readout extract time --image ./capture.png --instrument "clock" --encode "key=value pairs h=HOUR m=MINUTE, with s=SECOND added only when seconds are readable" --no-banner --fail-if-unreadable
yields h=1 m=29
